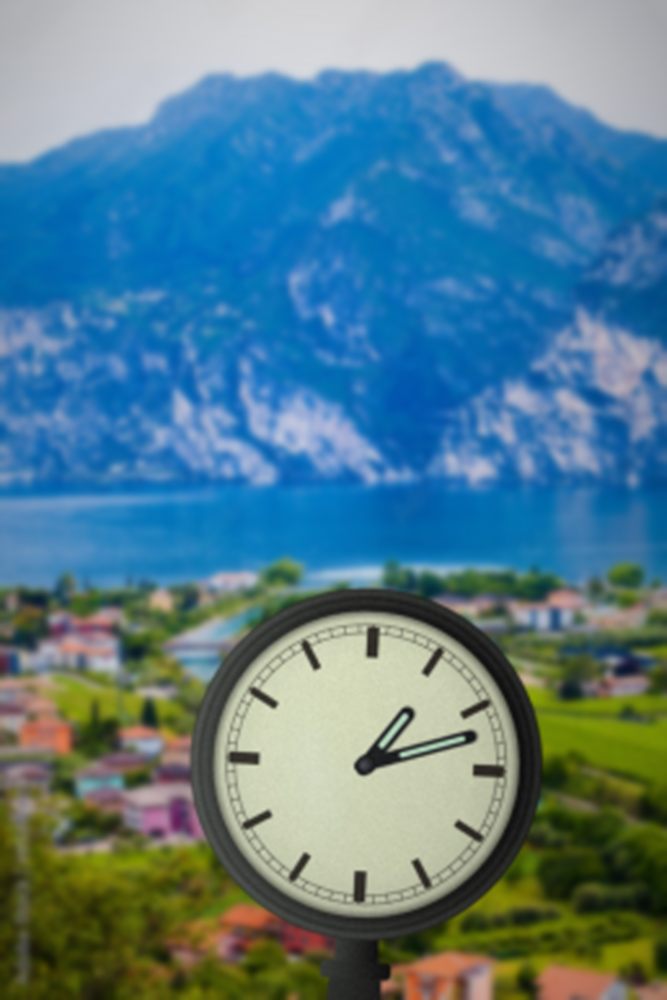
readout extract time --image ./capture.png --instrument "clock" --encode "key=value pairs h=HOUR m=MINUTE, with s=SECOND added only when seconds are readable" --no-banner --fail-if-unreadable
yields h=1 m=12
